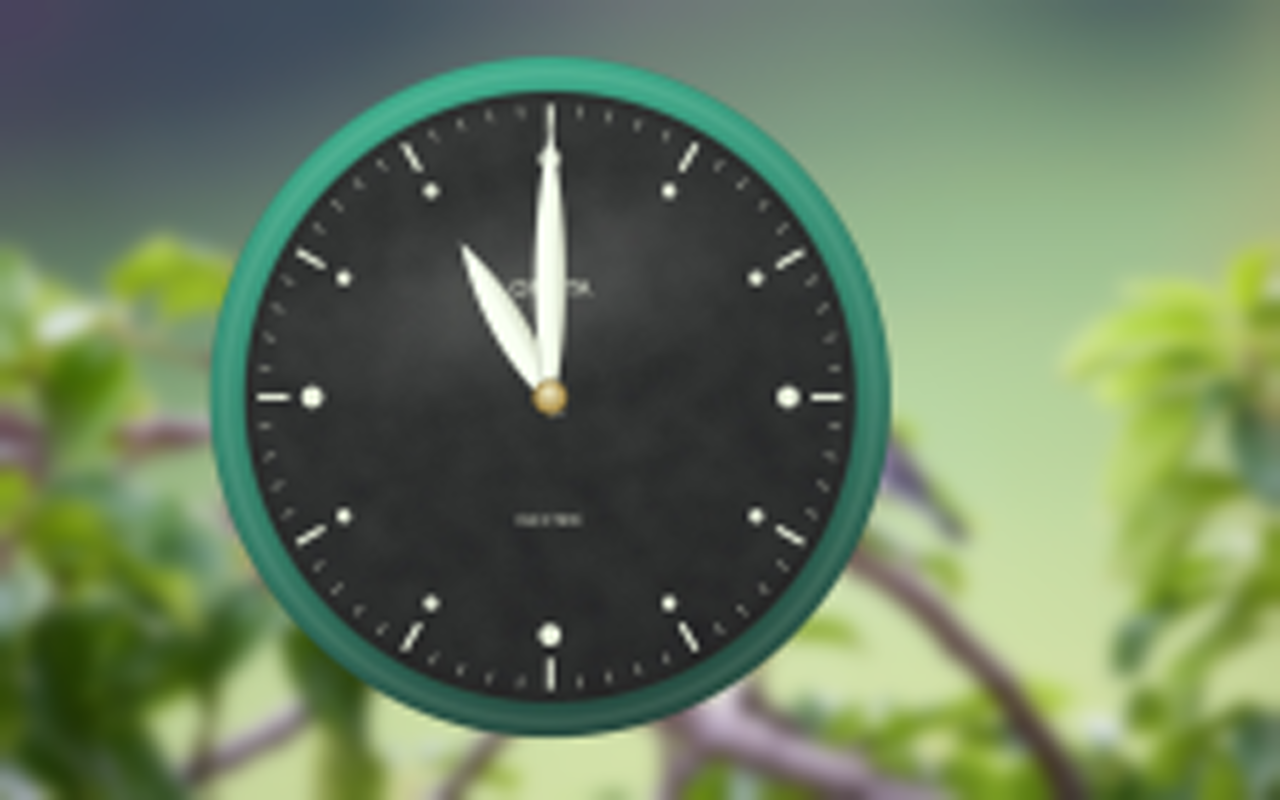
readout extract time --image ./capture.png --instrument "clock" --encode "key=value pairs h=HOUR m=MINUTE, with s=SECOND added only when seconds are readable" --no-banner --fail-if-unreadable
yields h=11 m=0
